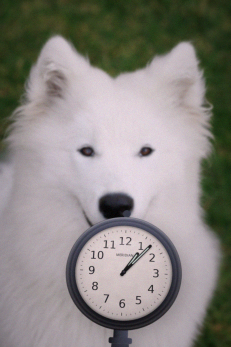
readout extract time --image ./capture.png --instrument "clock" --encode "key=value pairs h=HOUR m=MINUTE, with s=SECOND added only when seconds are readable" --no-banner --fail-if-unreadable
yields h=1 m=7
